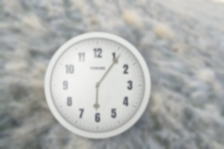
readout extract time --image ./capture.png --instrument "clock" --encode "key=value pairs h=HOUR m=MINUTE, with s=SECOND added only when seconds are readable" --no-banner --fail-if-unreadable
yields h=6 m=6
